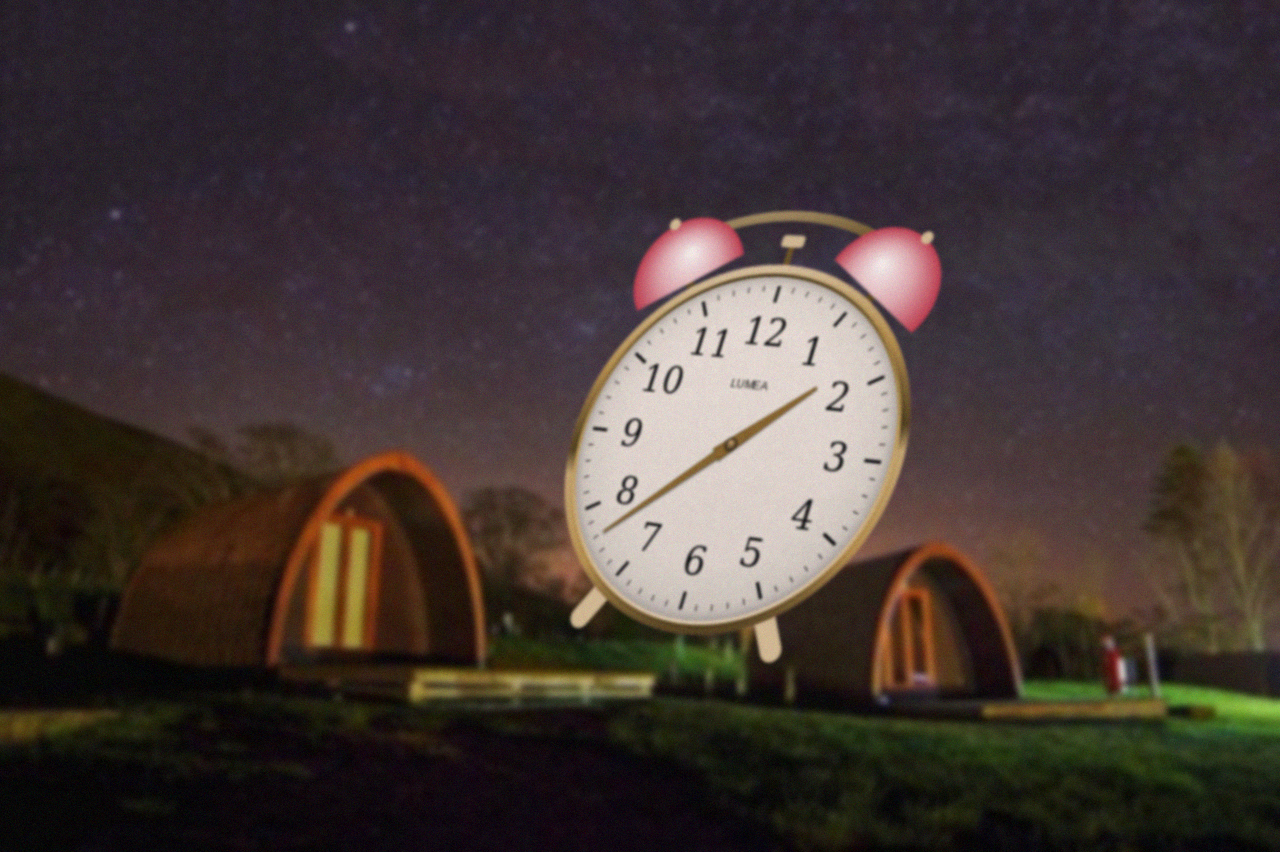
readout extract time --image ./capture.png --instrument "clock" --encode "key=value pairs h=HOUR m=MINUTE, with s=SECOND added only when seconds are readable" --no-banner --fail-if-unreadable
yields h=1 m=38
